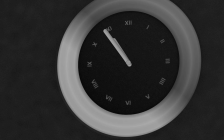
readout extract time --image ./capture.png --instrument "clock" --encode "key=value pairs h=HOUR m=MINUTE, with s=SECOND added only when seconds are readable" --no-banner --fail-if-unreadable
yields h=10 m=54
